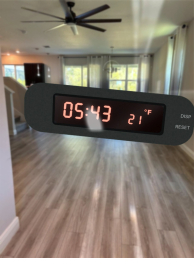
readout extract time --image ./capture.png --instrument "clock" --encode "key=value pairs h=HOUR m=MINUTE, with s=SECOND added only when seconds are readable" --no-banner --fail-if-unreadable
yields h=5 m=43
